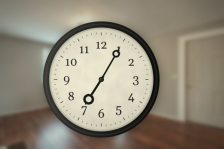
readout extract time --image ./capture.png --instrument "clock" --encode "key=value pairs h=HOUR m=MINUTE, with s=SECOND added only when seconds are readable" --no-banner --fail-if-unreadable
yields h=7 m=5
